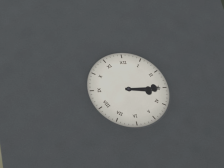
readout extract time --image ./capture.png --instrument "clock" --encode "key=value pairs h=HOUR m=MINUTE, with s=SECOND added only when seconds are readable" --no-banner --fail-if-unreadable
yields h=3 m=15
